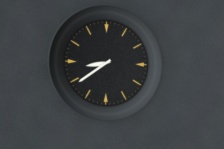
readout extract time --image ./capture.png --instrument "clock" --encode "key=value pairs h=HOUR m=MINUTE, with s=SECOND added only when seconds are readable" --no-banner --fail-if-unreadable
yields h=8 m=39
